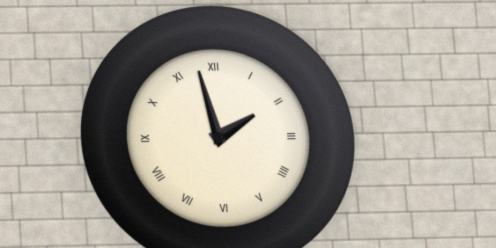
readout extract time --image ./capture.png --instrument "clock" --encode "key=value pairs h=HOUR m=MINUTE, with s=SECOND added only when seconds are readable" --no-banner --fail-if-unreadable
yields h=1 m=58
